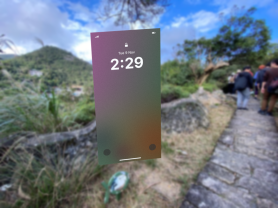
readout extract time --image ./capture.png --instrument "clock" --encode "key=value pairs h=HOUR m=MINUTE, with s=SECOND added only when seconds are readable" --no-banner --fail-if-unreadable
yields h=2 m=29
